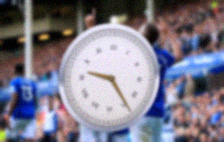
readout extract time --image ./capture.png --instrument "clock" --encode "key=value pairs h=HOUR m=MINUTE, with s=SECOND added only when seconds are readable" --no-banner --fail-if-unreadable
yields h=9 m=24
